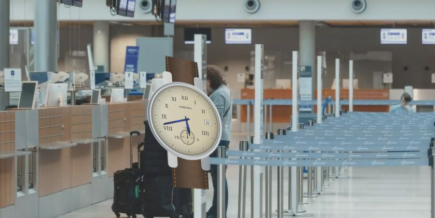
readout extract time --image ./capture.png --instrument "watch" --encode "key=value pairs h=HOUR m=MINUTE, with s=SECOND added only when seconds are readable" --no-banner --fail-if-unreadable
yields h=5 m=42
